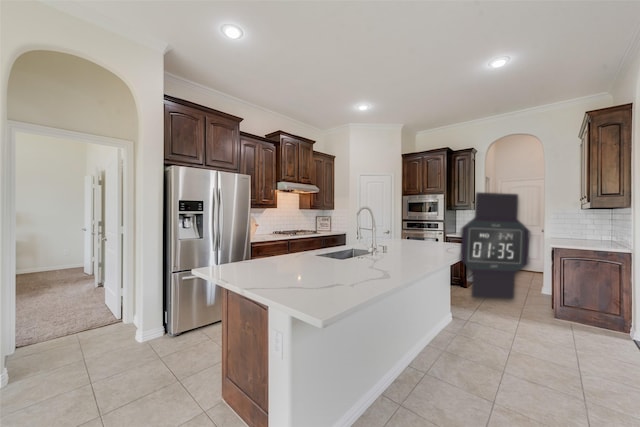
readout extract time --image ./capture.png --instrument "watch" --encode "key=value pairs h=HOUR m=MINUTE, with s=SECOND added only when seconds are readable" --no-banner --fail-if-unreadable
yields h=1 m=35
